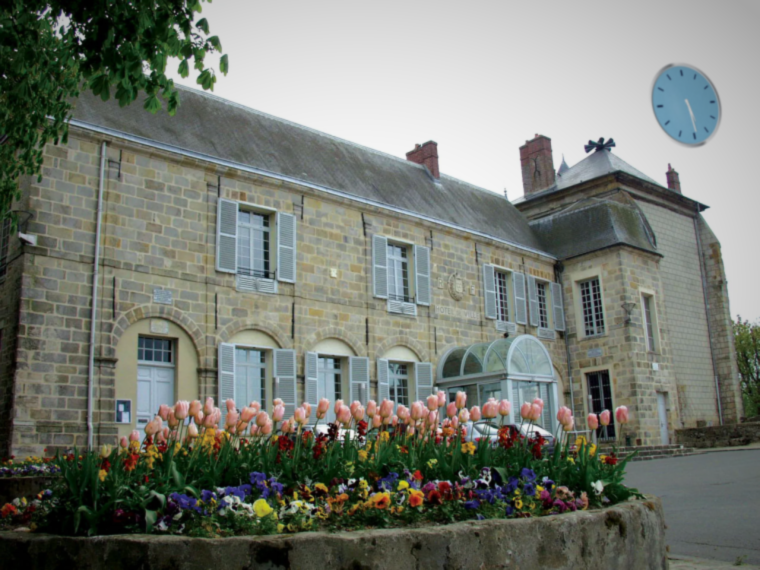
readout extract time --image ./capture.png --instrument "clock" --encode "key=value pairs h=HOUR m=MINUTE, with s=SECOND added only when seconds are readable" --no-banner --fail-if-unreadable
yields h=5 m=29
